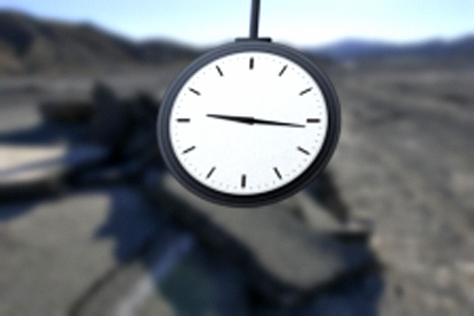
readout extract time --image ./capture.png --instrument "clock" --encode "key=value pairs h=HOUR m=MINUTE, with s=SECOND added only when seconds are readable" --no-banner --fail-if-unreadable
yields h=9 m=16
